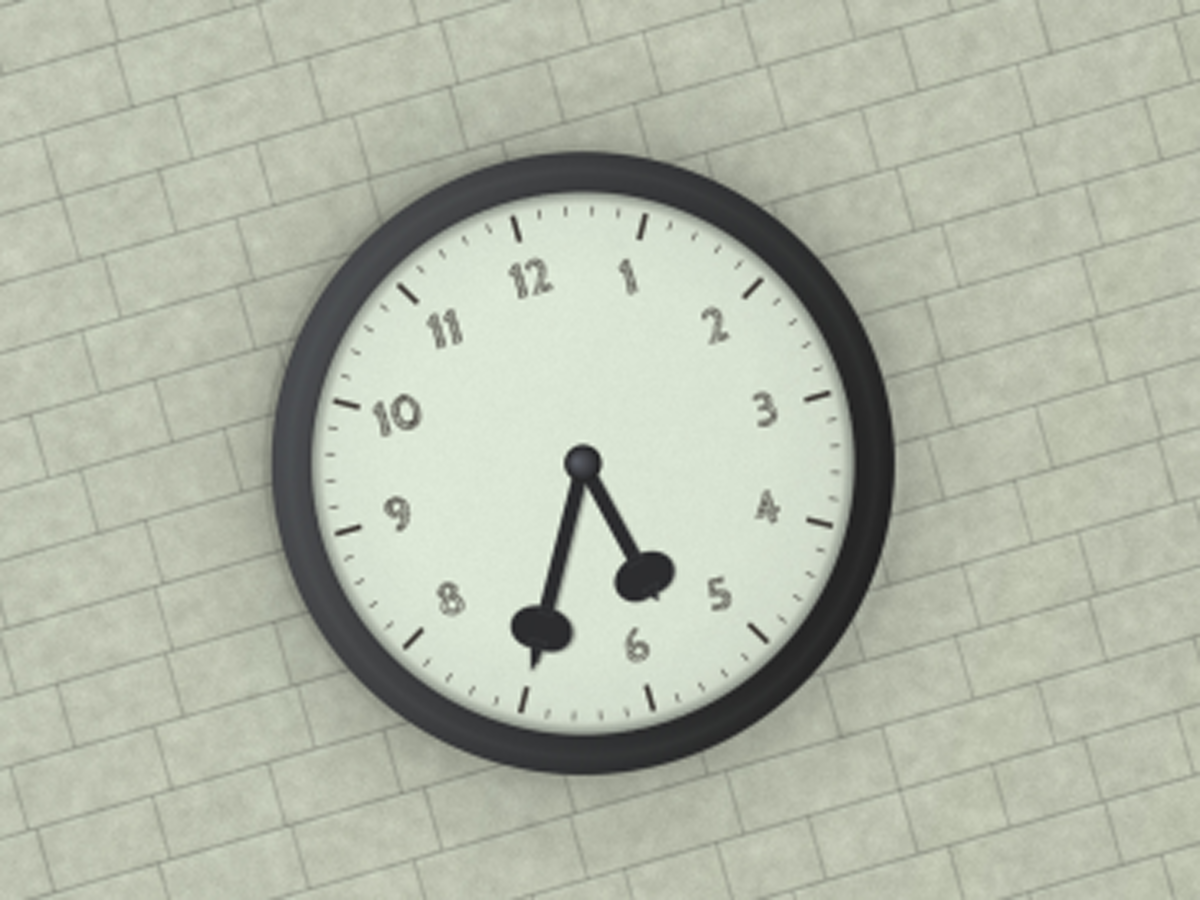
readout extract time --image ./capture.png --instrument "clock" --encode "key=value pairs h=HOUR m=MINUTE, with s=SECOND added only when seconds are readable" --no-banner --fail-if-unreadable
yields h=5 m=35
